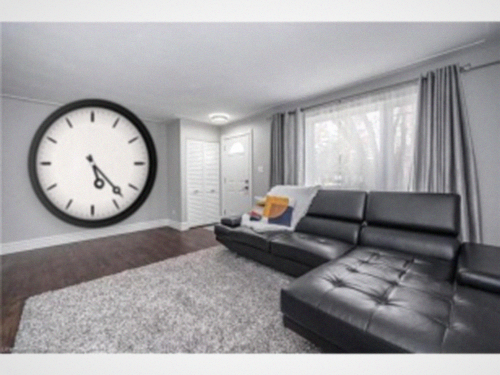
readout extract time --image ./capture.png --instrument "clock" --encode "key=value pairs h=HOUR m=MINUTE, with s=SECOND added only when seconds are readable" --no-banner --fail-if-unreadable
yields h=5 m=23
